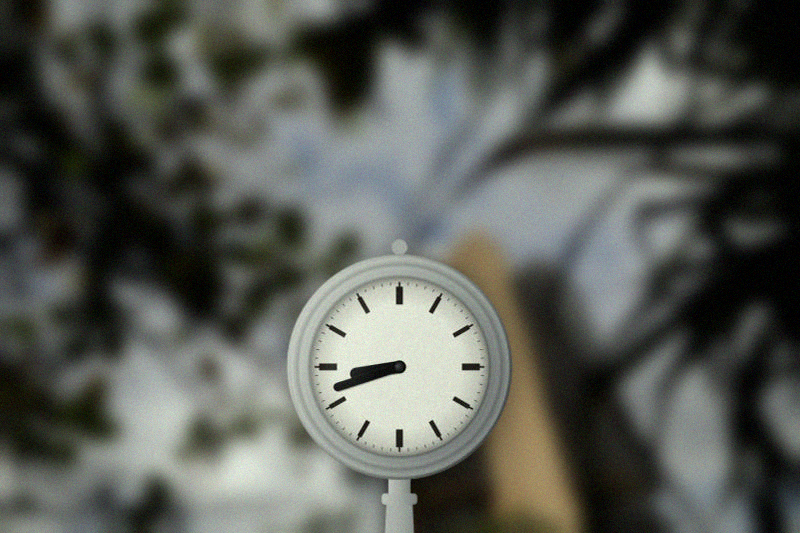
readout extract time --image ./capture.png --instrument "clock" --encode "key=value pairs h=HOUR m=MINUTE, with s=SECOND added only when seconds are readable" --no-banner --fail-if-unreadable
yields h=8 m=42
